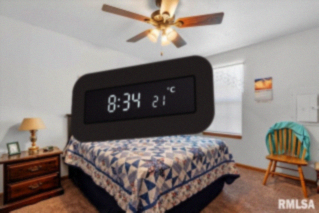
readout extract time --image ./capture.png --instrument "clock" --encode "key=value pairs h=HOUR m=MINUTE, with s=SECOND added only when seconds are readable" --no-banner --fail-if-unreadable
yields h=8 m=34
